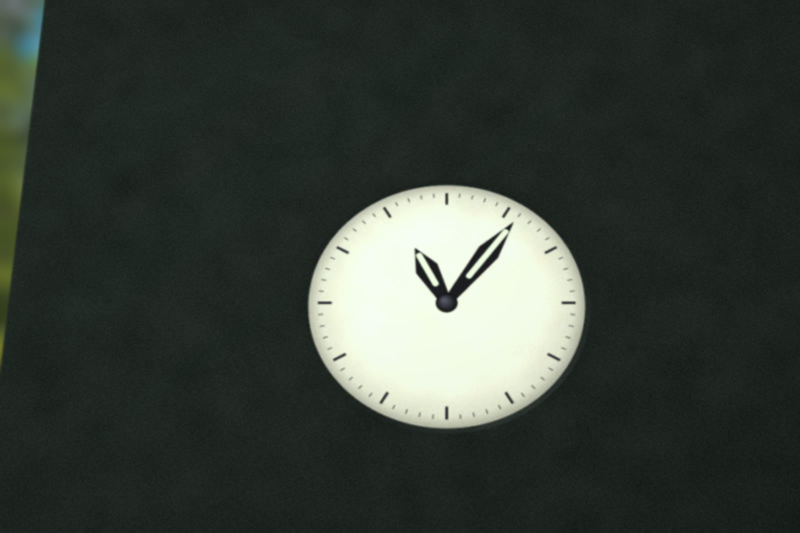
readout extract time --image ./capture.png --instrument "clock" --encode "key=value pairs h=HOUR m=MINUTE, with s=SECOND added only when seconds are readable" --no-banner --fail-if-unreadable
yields h=11 m=6
